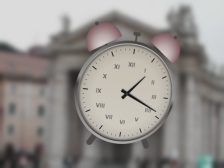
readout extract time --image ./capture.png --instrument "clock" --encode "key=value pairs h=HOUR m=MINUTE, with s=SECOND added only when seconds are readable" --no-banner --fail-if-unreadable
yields h=1 m=19
